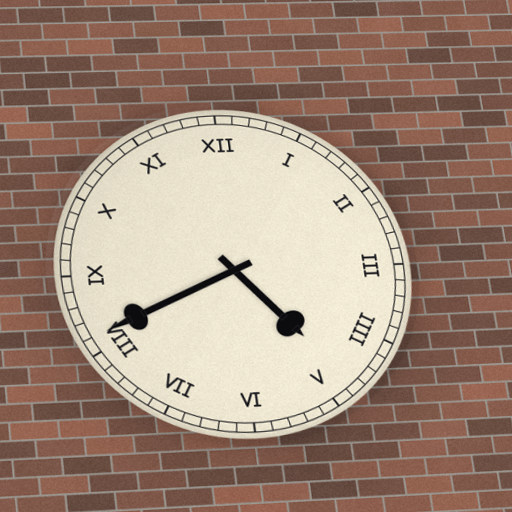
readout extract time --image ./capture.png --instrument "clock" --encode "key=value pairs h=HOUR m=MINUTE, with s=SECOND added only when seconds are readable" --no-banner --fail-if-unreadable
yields h=4 m=41
